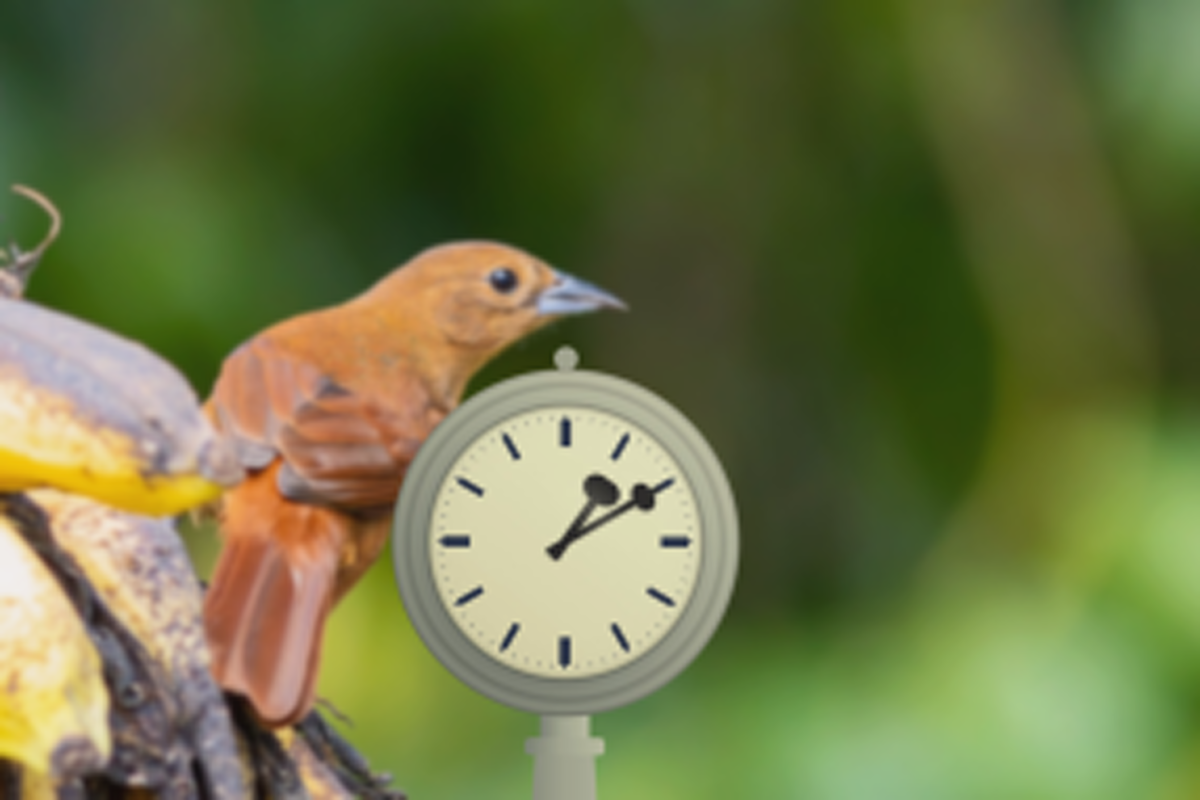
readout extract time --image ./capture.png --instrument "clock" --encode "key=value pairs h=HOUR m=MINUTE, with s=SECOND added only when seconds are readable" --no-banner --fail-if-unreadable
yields h=1 m=10
